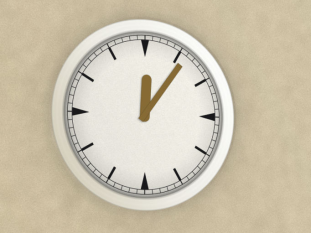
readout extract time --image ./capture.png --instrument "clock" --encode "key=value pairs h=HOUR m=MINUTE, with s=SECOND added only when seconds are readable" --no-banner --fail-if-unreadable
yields h=12 m=6
